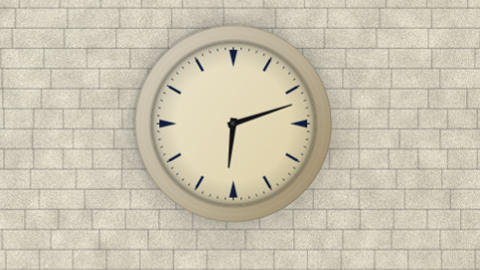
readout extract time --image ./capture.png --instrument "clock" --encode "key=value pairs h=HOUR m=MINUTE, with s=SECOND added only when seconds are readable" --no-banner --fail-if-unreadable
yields h=6 m=12
